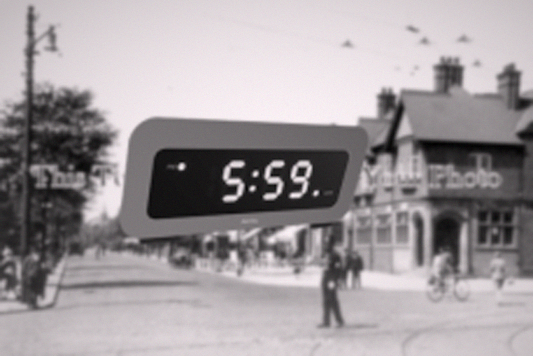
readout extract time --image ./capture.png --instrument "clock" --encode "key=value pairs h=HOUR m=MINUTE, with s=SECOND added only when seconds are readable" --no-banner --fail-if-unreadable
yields h=5 m=59
